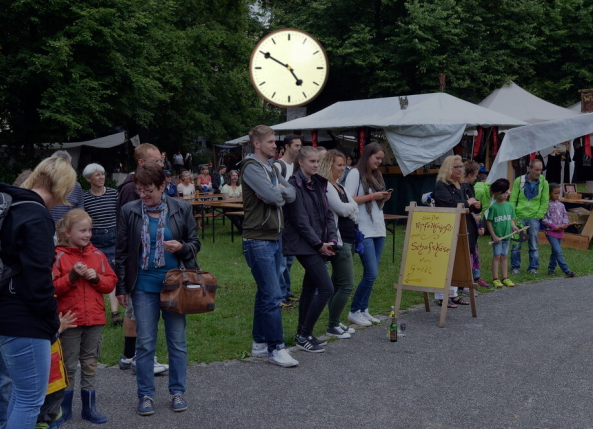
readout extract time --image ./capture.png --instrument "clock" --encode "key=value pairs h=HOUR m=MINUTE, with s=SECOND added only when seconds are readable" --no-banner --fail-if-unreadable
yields h=4 m=50
